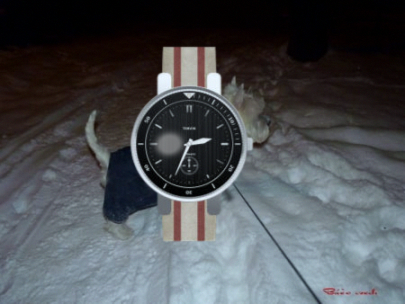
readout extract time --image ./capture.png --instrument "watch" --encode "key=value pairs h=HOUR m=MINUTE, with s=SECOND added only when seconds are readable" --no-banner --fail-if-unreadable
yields h=2 m=34
